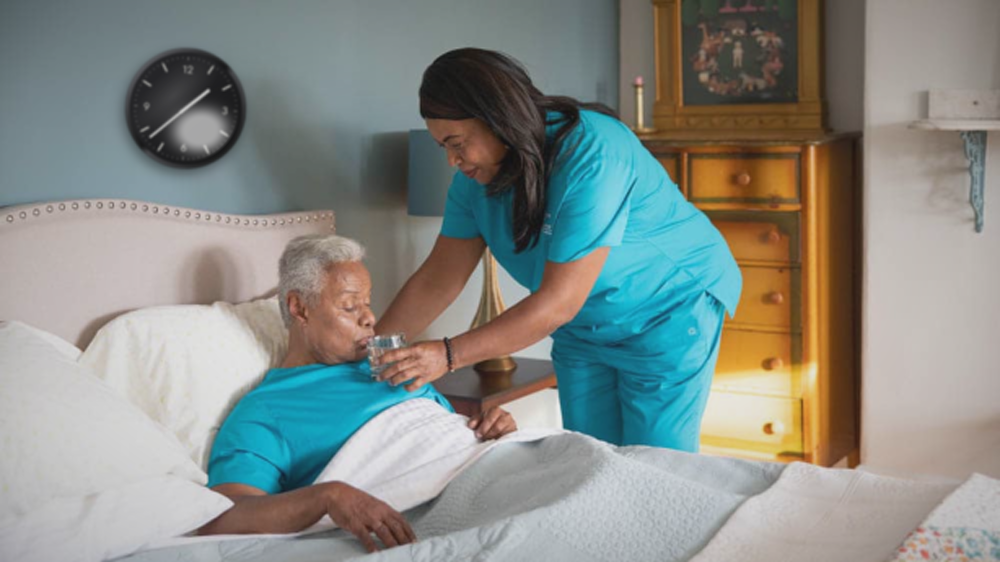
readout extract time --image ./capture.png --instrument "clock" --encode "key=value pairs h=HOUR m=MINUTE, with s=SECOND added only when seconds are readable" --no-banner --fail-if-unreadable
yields h=1 m=38
